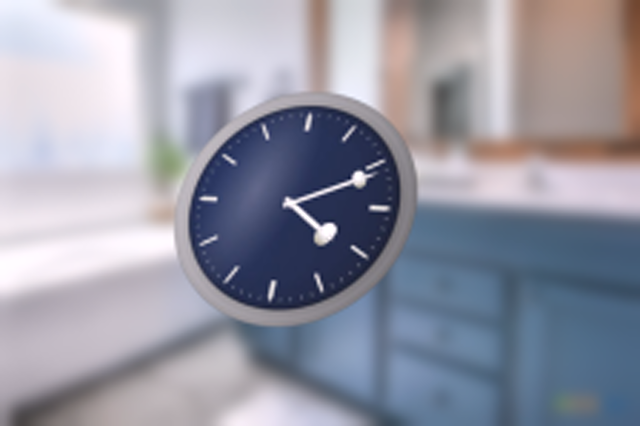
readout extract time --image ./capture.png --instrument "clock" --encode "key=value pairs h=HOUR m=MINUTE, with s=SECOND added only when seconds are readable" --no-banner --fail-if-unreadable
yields h=4 m=11
